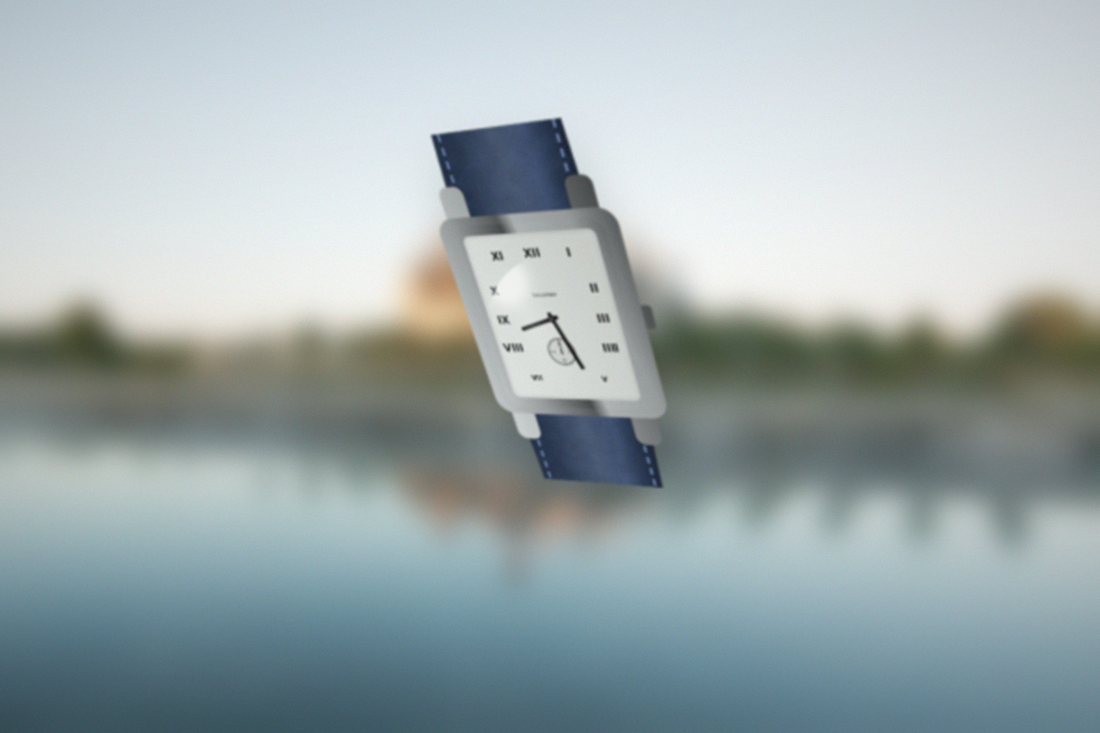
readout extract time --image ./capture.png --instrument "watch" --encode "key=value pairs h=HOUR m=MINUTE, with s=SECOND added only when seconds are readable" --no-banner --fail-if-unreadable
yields h=8 m=27
